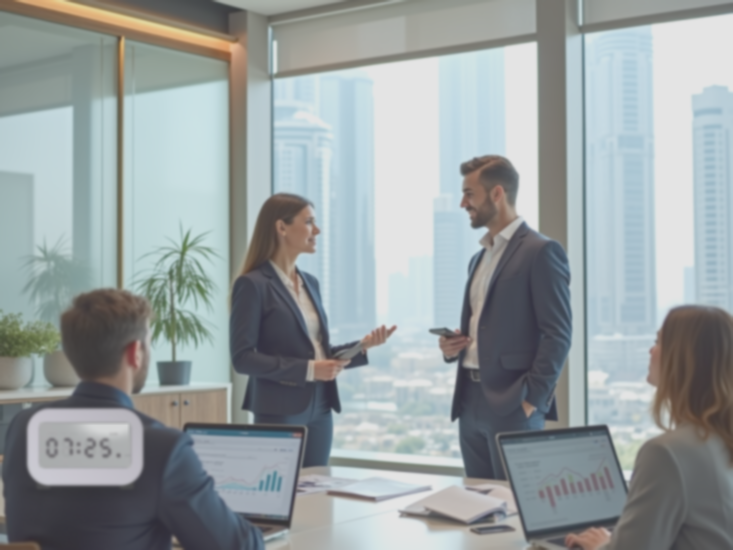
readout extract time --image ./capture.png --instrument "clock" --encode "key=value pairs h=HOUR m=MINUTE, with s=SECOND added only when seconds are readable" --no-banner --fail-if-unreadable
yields h=7 m=25
